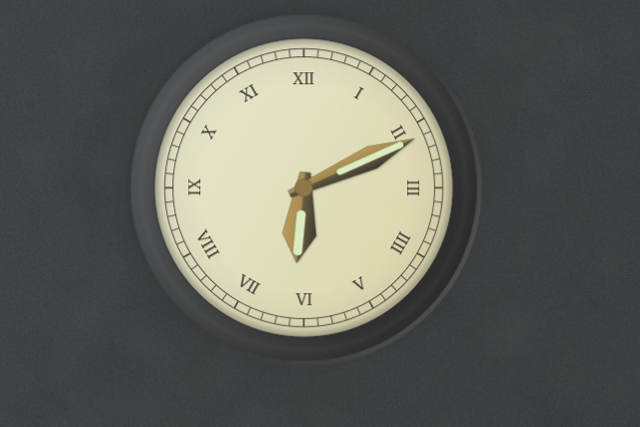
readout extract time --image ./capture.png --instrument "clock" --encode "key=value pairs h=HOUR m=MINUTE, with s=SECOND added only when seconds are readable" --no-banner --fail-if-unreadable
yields h=6 m=11
